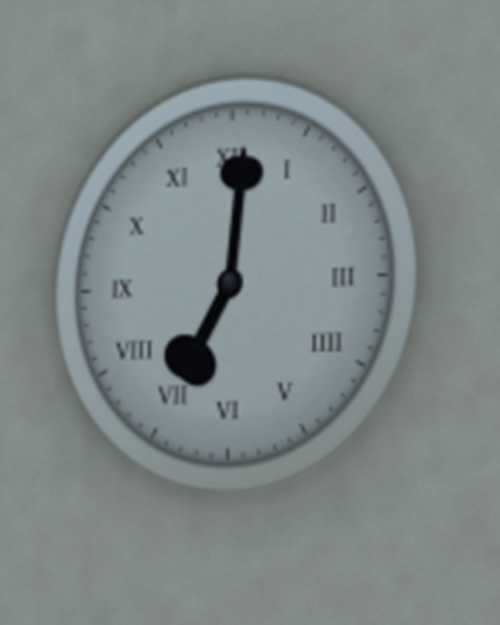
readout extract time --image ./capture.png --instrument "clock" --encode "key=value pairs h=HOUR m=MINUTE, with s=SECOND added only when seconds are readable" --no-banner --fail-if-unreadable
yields h=7 m=1
